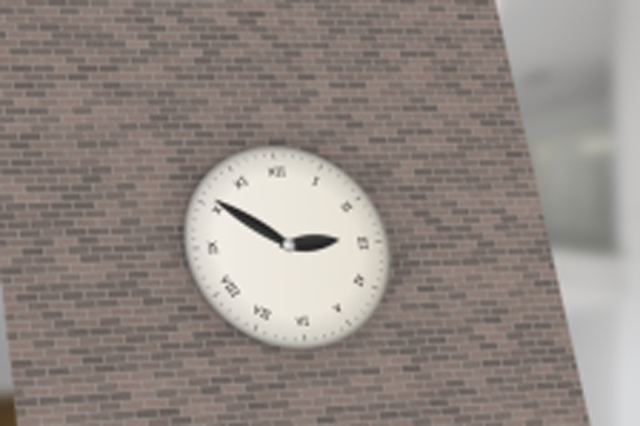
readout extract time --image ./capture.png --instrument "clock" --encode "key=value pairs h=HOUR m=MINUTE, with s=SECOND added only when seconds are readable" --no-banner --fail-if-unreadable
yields h=2 m=51
